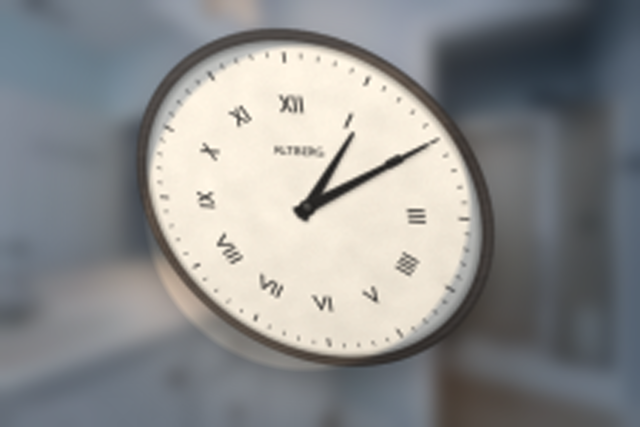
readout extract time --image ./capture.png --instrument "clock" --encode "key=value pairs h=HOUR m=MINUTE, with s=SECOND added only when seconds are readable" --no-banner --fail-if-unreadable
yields h=1 m=10
